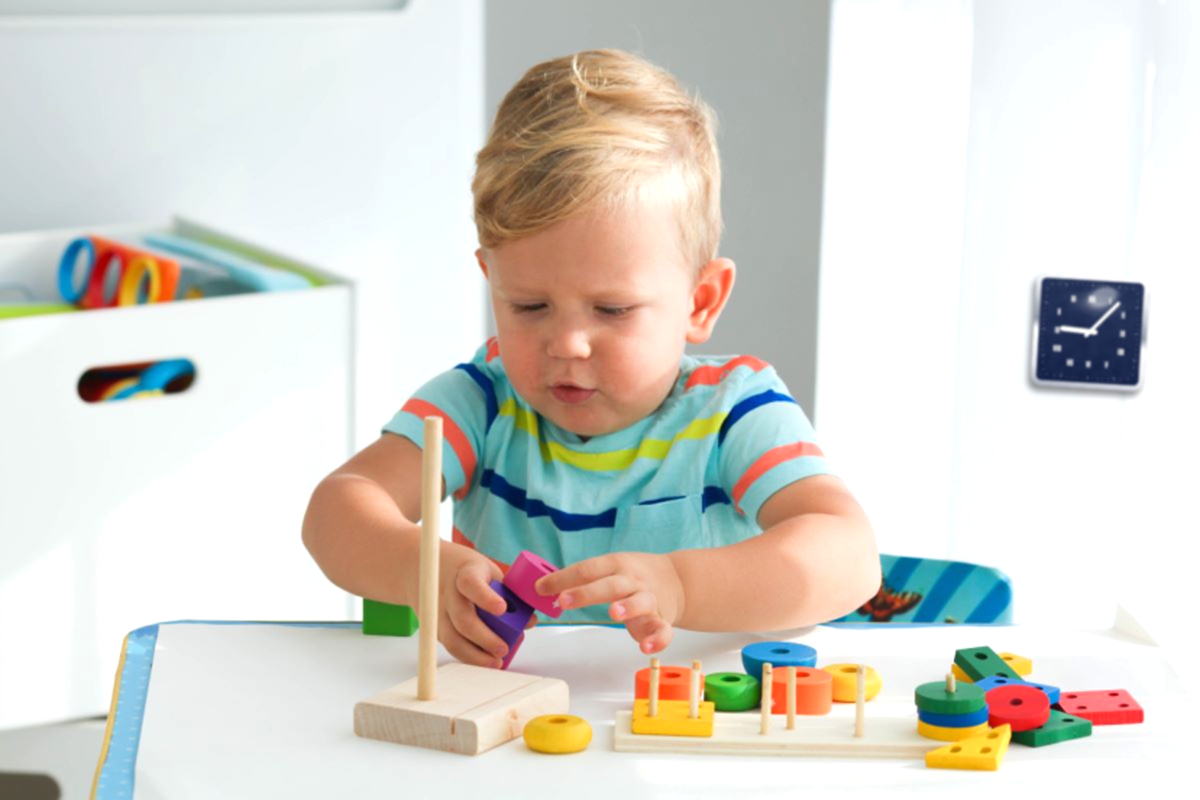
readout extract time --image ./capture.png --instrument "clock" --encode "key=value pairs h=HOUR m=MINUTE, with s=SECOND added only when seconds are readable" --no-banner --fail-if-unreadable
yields h=9 m=7
